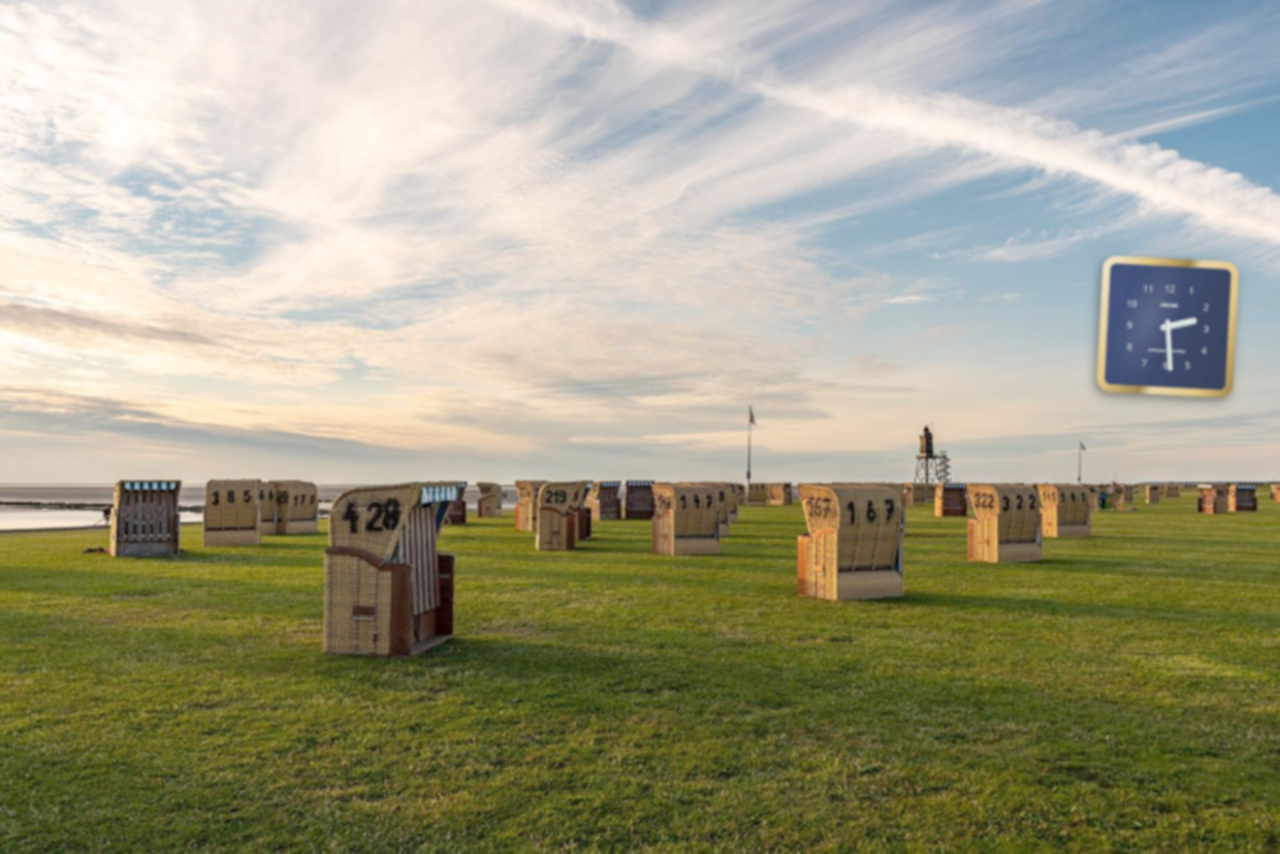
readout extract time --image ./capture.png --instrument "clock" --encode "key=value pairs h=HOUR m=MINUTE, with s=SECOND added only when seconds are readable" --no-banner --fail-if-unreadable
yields h=2 m=29
